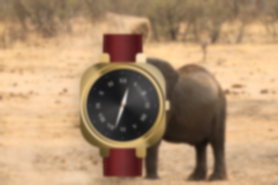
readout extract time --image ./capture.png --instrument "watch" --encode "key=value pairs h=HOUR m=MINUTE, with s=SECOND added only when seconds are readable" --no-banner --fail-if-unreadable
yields h=12 m=33
